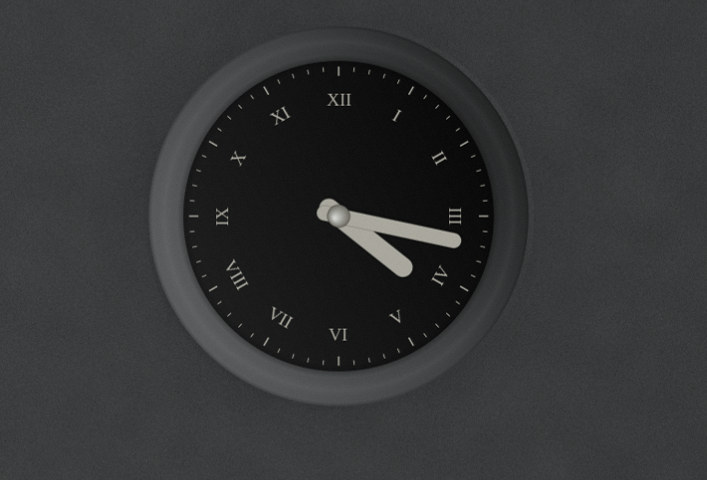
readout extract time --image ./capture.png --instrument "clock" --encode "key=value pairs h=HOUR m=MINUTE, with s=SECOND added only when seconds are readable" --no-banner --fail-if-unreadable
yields h=4 m=17
